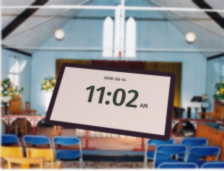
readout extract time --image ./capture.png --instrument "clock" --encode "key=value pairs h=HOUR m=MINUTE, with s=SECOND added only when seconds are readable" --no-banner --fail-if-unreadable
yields h=11 m=2
